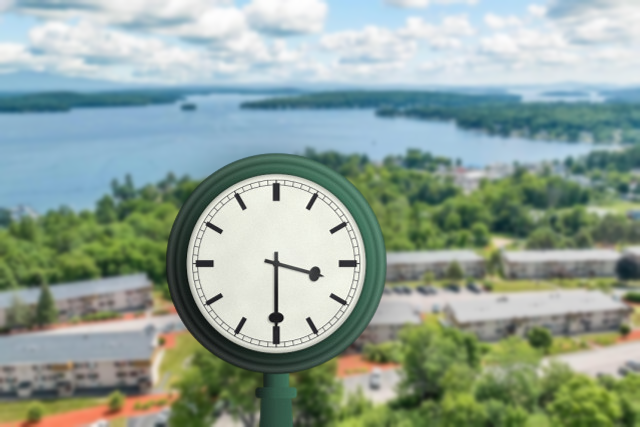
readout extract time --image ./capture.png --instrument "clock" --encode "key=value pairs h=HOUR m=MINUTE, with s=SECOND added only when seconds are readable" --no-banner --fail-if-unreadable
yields h=3 m=30
